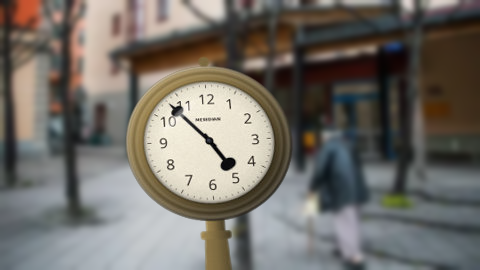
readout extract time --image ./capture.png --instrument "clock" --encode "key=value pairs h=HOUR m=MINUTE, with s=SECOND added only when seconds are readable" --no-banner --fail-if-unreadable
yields h=4 m=53
